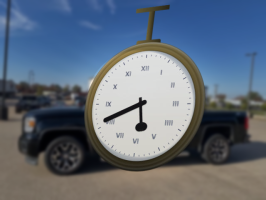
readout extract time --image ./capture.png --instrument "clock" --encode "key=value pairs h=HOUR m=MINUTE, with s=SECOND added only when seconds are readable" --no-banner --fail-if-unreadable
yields h=5 m=41
